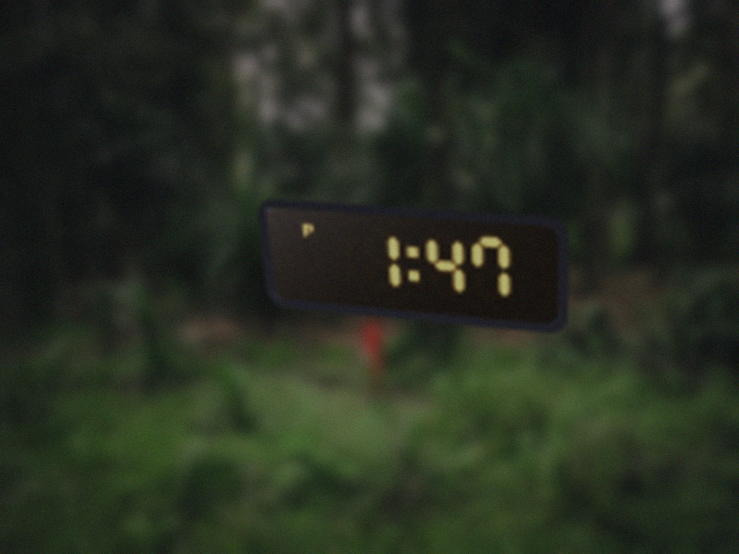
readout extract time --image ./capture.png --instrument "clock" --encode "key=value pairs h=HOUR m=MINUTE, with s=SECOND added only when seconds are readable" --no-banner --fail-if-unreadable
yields h=1 m=47
